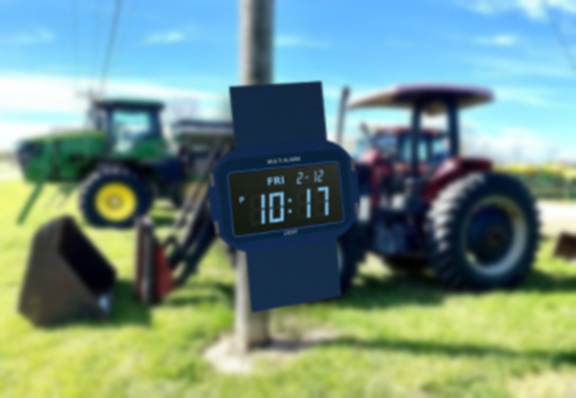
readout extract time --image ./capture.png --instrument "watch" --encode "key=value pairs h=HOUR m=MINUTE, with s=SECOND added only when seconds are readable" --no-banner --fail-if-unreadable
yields h=10 m=17
